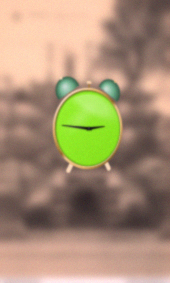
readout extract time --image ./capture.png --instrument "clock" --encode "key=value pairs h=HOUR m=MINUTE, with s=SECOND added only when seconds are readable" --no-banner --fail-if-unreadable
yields h=2 m=46
